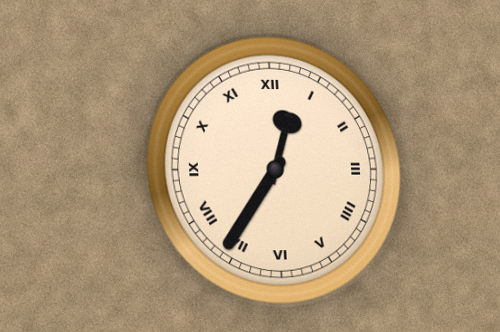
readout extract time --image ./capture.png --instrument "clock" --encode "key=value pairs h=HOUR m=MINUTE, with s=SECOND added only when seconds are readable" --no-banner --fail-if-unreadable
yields h=12 m=36
